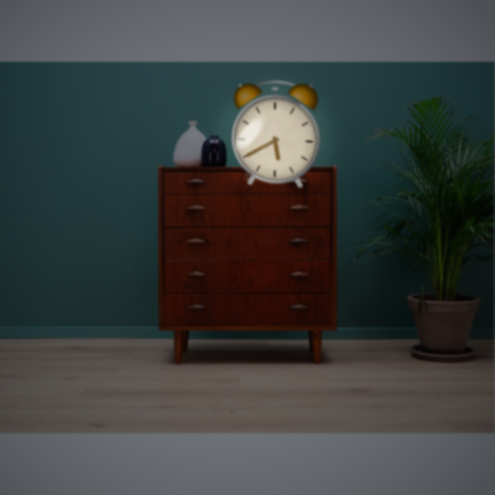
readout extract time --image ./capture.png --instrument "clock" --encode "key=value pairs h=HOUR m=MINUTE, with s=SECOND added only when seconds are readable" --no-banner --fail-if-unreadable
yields h=5 m=40
